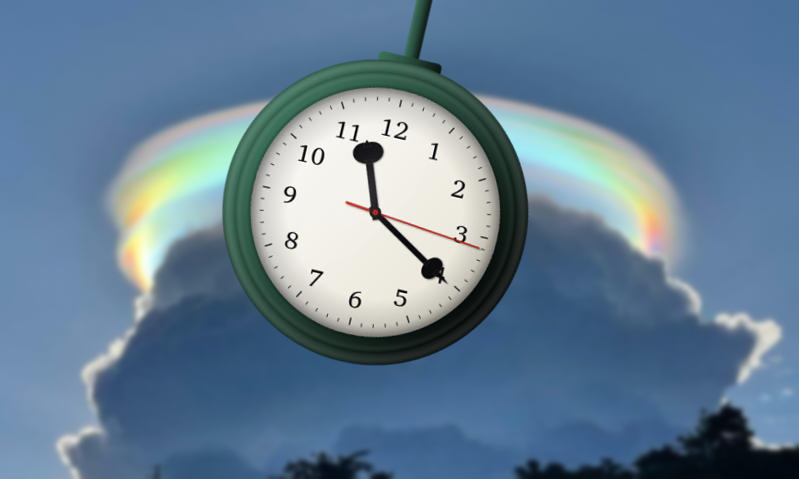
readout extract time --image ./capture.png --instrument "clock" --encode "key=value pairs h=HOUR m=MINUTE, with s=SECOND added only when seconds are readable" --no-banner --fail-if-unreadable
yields h=11 m=20 s=16
